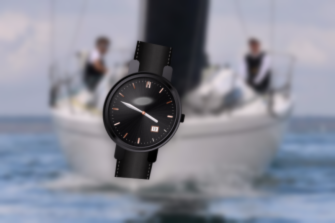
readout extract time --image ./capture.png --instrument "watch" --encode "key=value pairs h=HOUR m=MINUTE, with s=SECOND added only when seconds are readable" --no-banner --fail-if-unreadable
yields h=3 m=48
